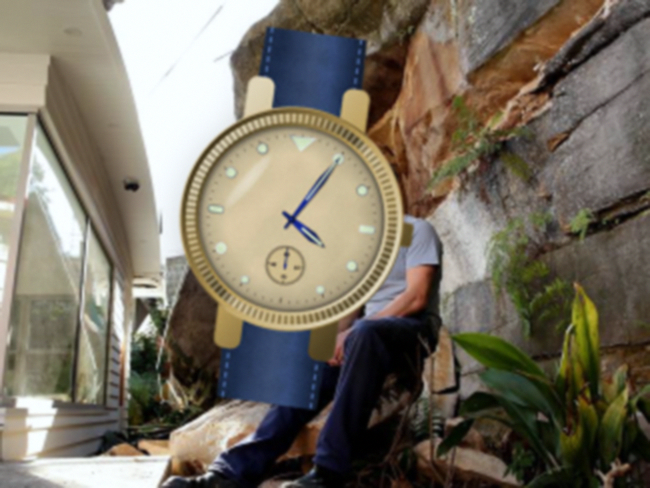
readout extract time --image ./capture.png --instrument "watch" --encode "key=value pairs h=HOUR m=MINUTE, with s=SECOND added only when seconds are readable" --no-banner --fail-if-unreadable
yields h=4 m=5
